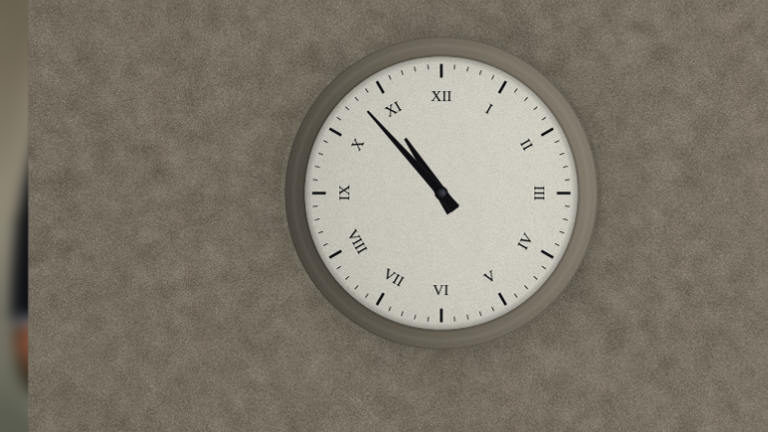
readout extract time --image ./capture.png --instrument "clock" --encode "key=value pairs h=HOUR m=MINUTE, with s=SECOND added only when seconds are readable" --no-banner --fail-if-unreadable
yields h=10 m=53
